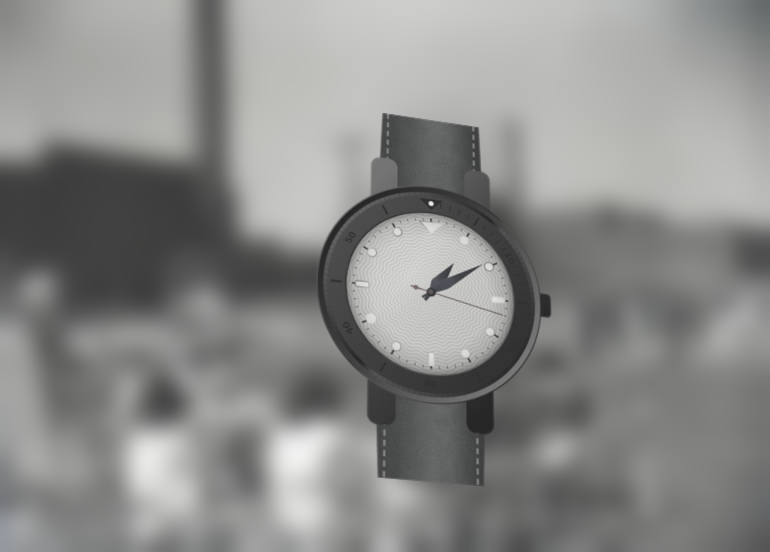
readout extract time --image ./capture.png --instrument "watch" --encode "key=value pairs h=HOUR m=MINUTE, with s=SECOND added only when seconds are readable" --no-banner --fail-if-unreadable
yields h=1 m=9 s=17
